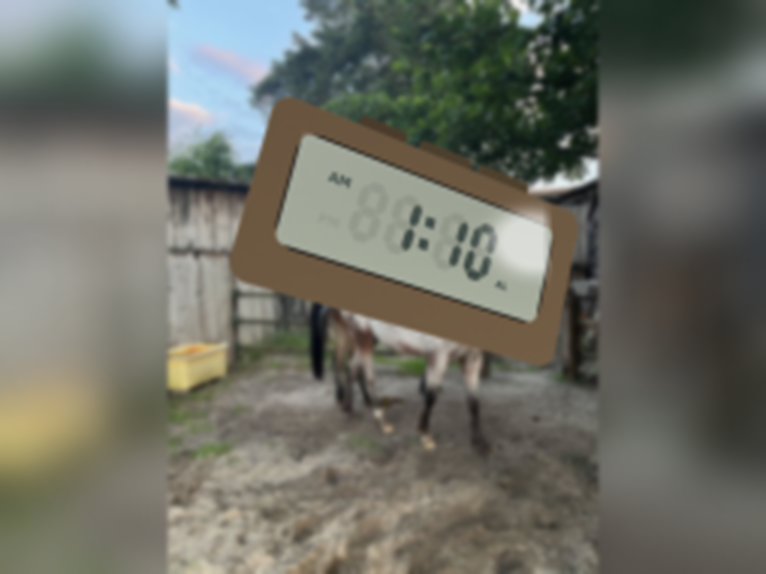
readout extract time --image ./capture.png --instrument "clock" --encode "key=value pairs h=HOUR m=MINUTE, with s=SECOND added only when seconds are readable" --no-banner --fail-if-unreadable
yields h=1 m=10
